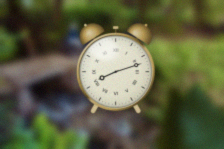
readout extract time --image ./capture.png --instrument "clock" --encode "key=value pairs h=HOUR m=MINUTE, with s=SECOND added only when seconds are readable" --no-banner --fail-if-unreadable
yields h=8 m=12
